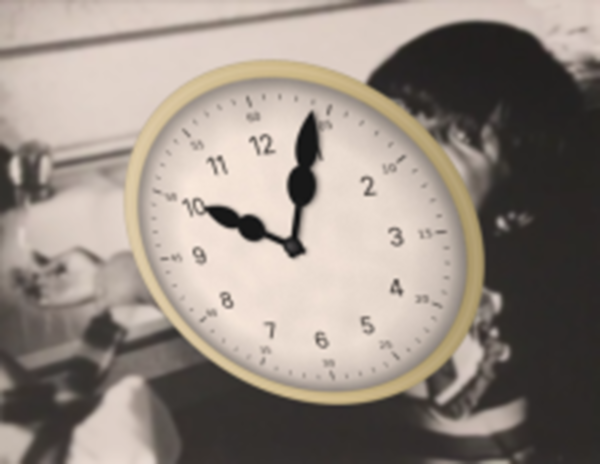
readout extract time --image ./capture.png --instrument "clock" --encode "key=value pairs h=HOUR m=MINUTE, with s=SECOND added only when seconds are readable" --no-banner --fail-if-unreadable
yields h=10 m=4
